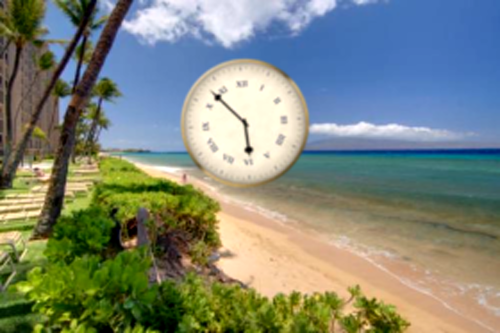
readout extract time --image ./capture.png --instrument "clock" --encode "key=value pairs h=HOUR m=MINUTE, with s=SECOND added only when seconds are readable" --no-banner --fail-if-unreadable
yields h=5 m=53
